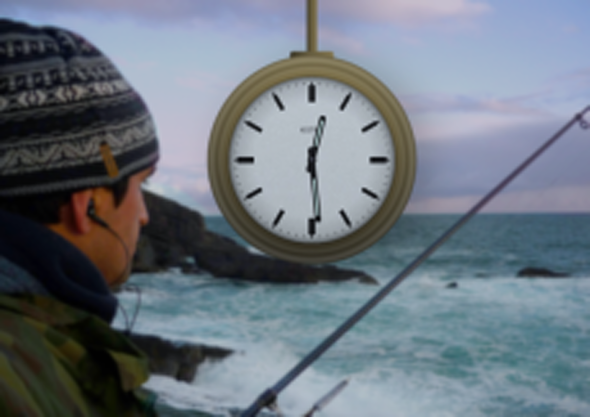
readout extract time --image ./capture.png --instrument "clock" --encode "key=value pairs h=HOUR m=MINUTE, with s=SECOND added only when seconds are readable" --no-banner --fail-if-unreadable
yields h=12 m=29
